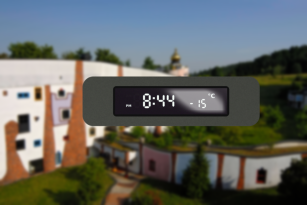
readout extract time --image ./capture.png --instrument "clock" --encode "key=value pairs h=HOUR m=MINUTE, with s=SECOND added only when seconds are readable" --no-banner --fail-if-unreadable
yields h=8 m=44
